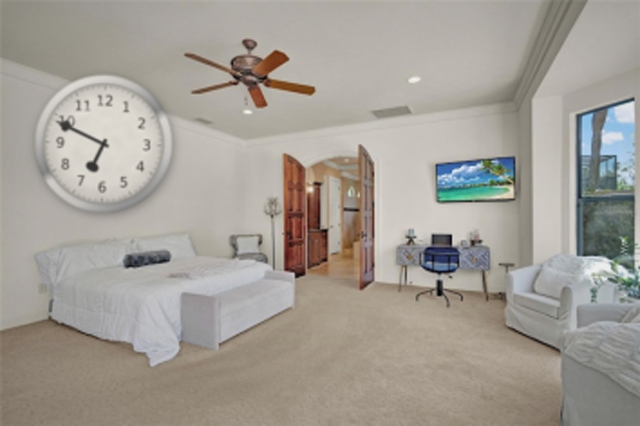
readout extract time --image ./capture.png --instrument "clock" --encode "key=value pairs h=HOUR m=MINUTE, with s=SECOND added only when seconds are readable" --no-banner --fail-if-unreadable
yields h=6 m=49
